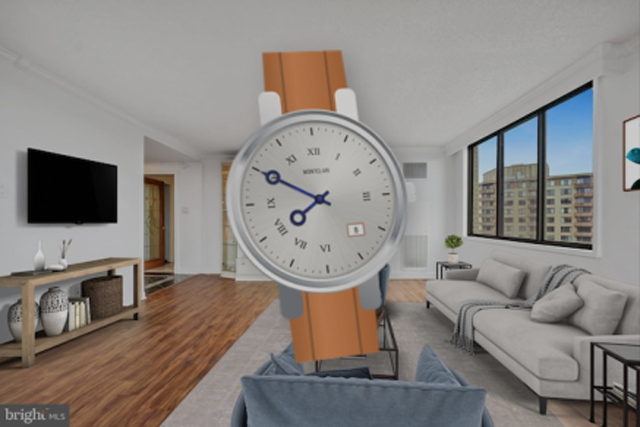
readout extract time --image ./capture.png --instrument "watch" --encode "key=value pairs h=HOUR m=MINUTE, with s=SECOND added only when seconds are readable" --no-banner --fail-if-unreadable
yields h=7 m=50
